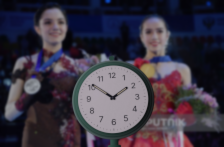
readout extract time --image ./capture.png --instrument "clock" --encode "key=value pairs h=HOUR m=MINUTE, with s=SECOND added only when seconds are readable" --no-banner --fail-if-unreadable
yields h=1 m=51
